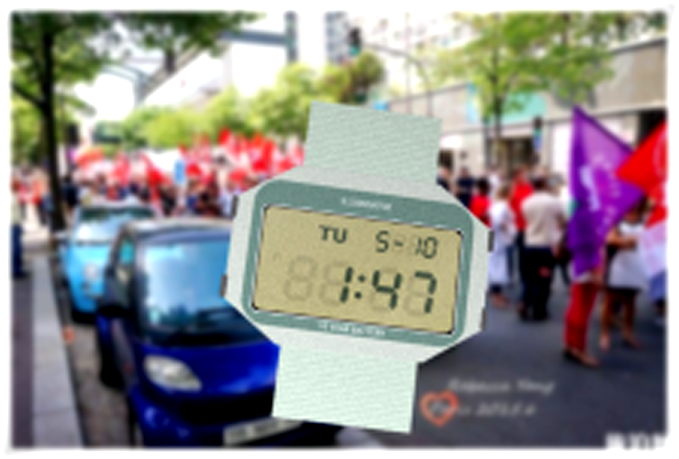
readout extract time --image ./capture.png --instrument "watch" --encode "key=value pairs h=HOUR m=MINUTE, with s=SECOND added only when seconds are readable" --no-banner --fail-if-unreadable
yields h=1 m=47
